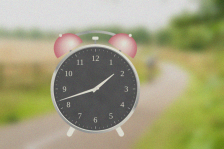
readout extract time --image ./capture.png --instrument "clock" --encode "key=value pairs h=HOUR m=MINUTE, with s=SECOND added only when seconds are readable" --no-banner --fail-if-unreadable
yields h=1 m=42
